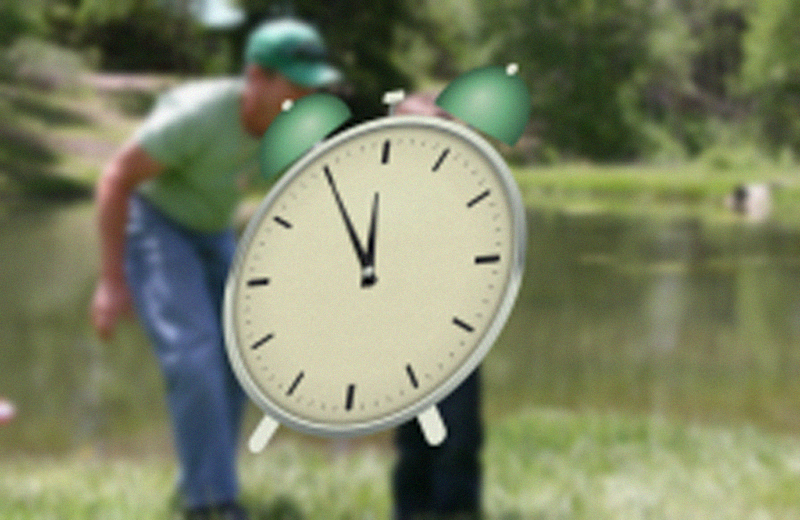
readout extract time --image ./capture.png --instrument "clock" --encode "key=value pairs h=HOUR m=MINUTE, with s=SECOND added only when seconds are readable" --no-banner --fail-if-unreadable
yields h=11 m=55
